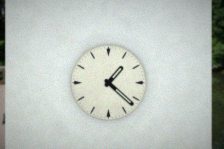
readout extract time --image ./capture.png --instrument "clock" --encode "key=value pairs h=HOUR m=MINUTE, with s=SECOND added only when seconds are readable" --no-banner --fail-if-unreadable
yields h=1 m=22
